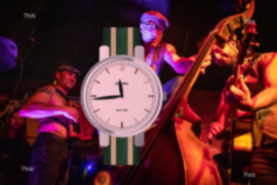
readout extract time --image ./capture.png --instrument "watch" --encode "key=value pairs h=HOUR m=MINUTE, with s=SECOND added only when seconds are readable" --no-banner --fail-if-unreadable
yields h=11 m=44
